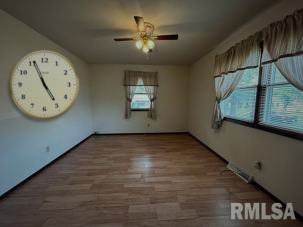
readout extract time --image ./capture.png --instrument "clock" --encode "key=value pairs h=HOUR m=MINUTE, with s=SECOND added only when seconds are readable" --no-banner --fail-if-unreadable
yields h=4 m=56
